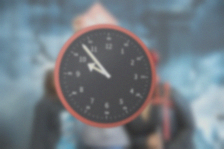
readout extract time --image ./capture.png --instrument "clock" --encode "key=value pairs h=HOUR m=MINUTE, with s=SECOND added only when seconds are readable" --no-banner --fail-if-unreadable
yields h=9 m=53
